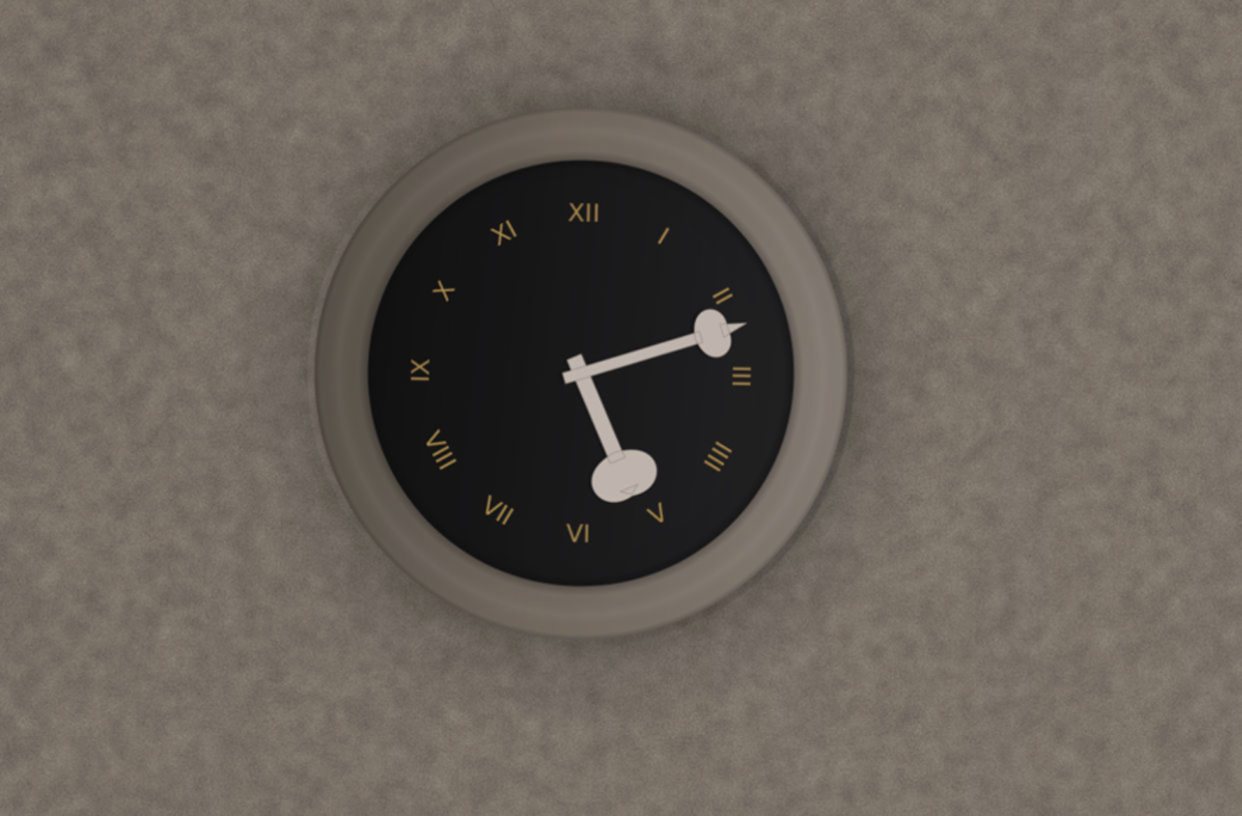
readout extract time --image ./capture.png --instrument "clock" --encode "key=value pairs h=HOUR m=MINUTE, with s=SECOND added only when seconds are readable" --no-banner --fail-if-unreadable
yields h=5 m=12
